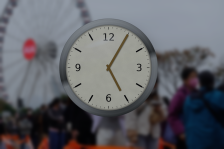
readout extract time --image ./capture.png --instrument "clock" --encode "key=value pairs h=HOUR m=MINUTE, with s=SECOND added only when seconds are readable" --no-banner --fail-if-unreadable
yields h=5 m=5
